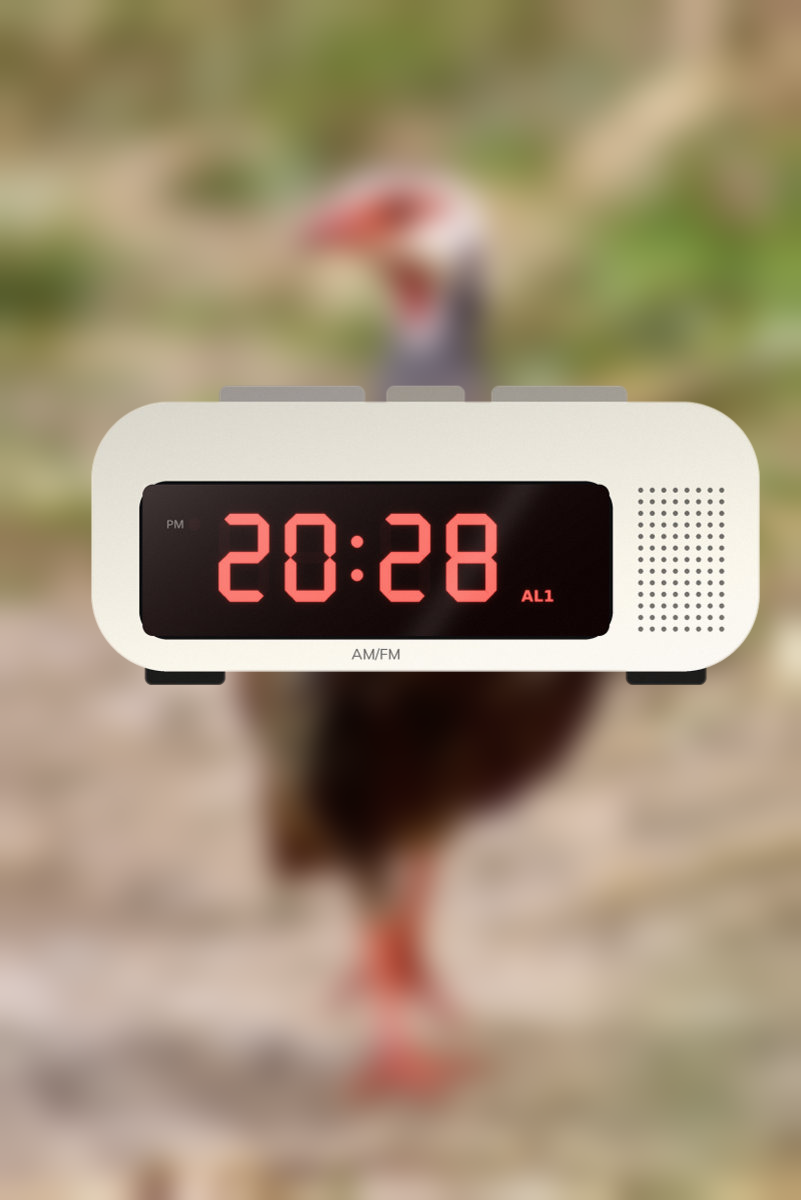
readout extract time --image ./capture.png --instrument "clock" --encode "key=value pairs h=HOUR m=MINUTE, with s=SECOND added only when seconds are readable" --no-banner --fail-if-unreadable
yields h=20 m=28
